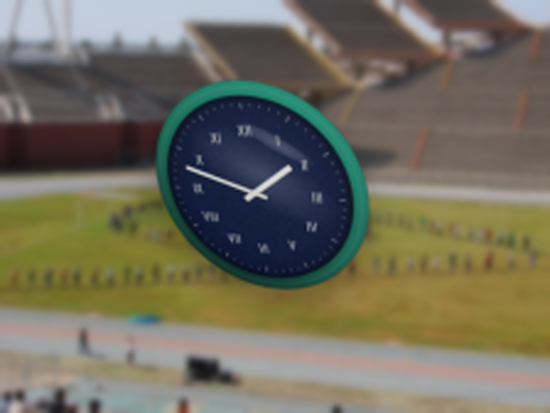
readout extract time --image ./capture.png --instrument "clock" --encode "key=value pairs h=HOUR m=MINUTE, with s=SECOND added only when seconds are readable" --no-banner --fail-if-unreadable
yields h=1 m=48
